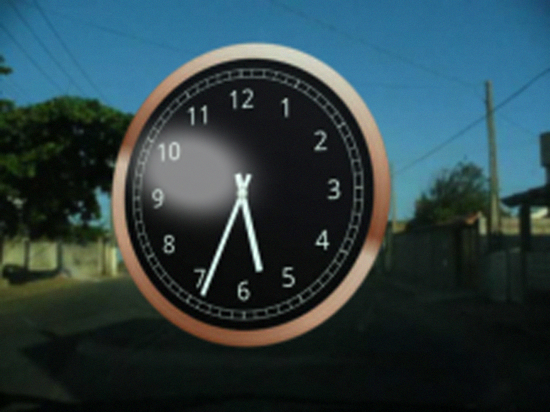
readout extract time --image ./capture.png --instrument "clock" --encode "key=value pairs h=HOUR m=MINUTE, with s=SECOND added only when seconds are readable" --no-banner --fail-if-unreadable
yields h=5 m=34
